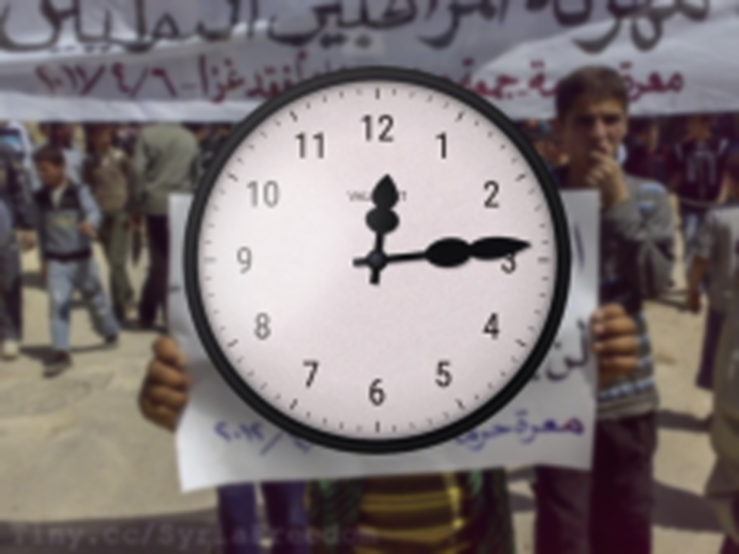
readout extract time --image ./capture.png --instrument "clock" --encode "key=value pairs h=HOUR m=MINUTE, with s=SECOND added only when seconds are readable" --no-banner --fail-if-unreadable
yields h=12 m=14
